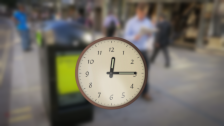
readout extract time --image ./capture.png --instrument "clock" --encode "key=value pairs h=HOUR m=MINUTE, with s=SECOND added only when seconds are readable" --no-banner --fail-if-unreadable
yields h=12 m=15
